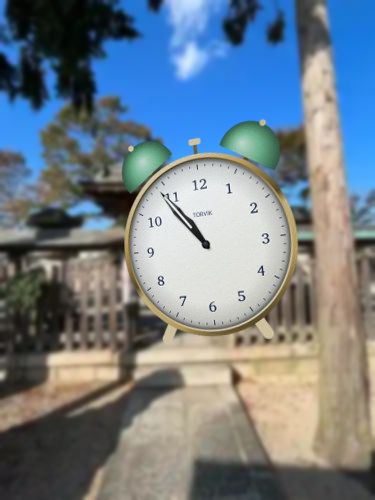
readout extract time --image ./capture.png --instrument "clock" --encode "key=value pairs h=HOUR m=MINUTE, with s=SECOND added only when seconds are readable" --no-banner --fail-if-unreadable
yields h=10 m=54
